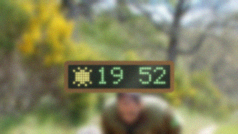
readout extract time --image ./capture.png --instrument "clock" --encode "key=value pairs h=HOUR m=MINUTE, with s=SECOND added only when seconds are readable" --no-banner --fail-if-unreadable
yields h=19 m=52
